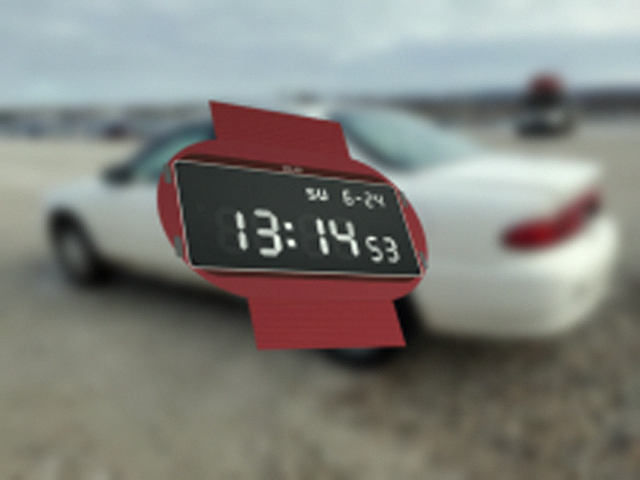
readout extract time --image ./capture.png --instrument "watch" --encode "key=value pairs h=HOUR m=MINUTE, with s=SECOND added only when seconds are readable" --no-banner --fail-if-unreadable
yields h=13 m=14 s=53
